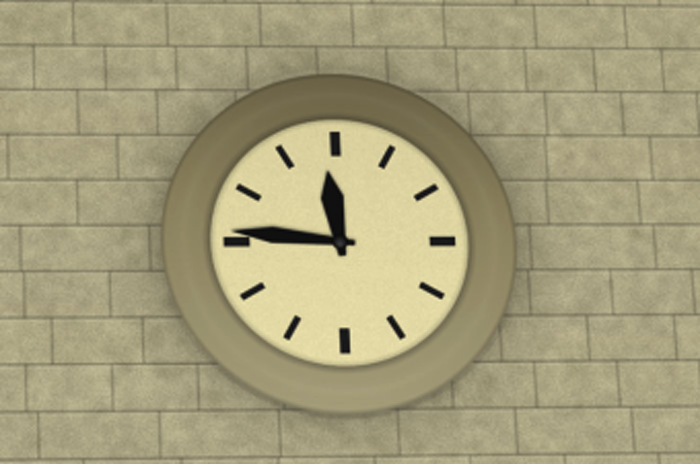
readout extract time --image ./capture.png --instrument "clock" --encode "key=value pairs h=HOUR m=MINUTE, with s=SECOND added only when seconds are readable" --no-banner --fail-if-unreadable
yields h=11 m=46
